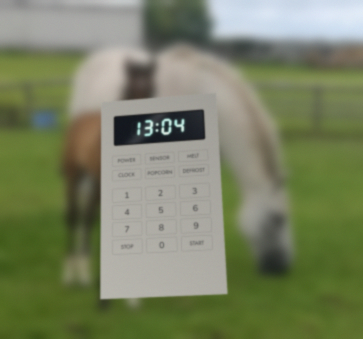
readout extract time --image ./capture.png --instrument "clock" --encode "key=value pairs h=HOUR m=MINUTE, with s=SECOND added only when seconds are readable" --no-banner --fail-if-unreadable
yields h=13 m=4
